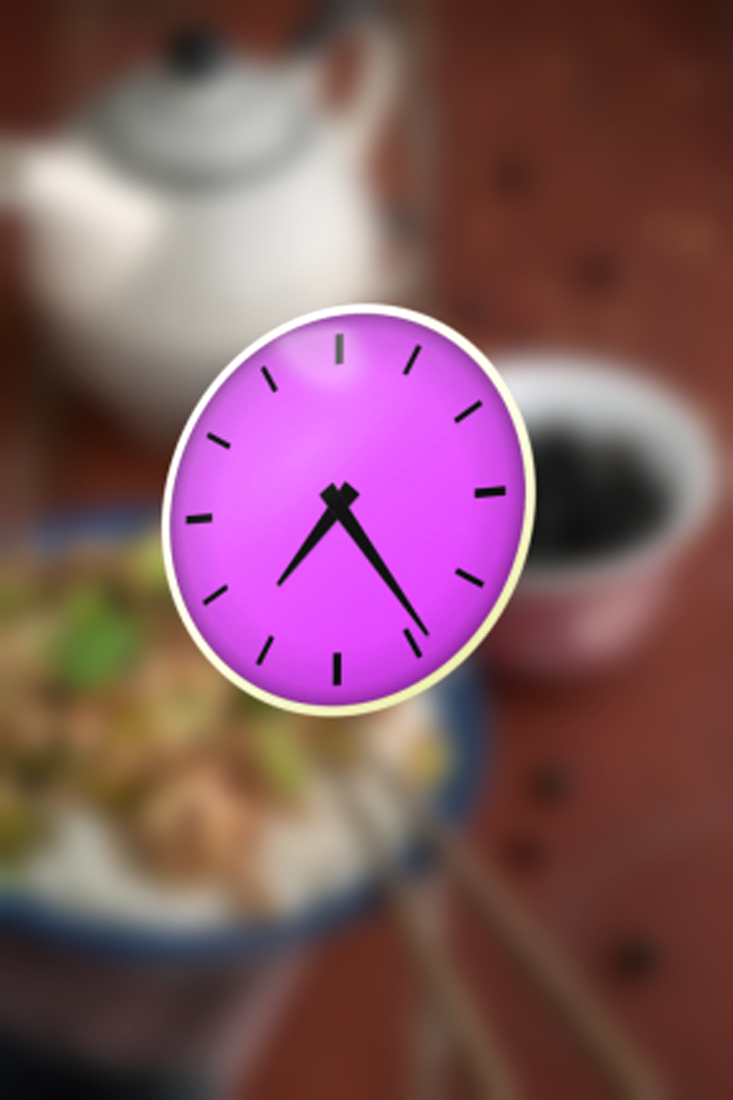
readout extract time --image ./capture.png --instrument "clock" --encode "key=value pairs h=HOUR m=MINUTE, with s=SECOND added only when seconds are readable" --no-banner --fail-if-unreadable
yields h=7 m=24
